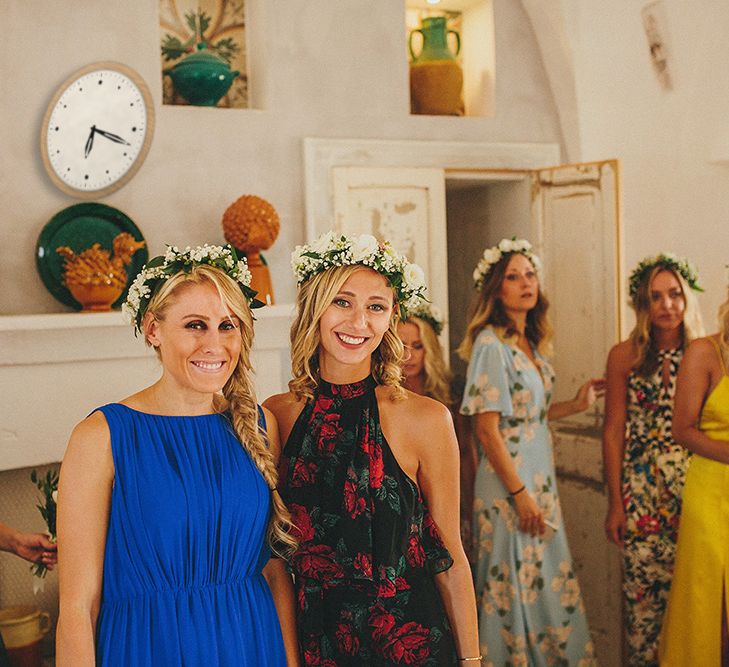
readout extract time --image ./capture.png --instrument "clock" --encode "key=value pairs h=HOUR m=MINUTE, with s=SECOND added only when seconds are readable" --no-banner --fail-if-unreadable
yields h=6 m=18
